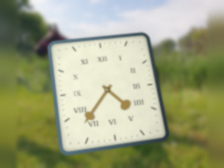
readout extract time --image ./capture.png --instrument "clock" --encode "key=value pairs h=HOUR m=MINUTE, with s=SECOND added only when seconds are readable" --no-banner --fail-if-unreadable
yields h=4 m=37
